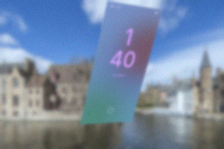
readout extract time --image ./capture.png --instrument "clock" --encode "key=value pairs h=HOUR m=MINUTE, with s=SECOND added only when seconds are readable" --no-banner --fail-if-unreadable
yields h=1 m=40
